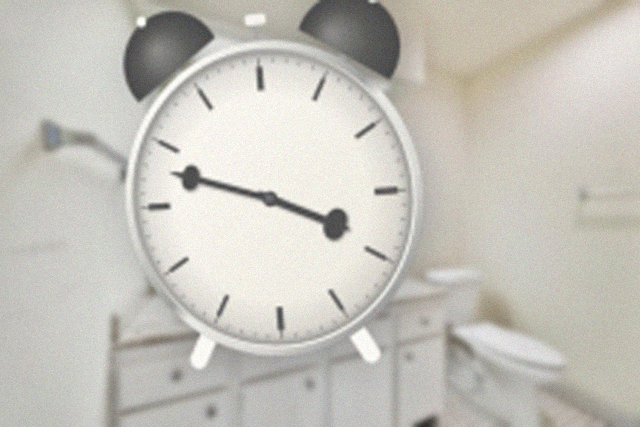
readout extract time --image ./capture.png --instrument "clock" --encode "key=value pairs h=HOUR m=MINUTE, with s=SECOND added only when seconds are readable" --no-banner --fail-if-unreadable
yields h=3 m=48
